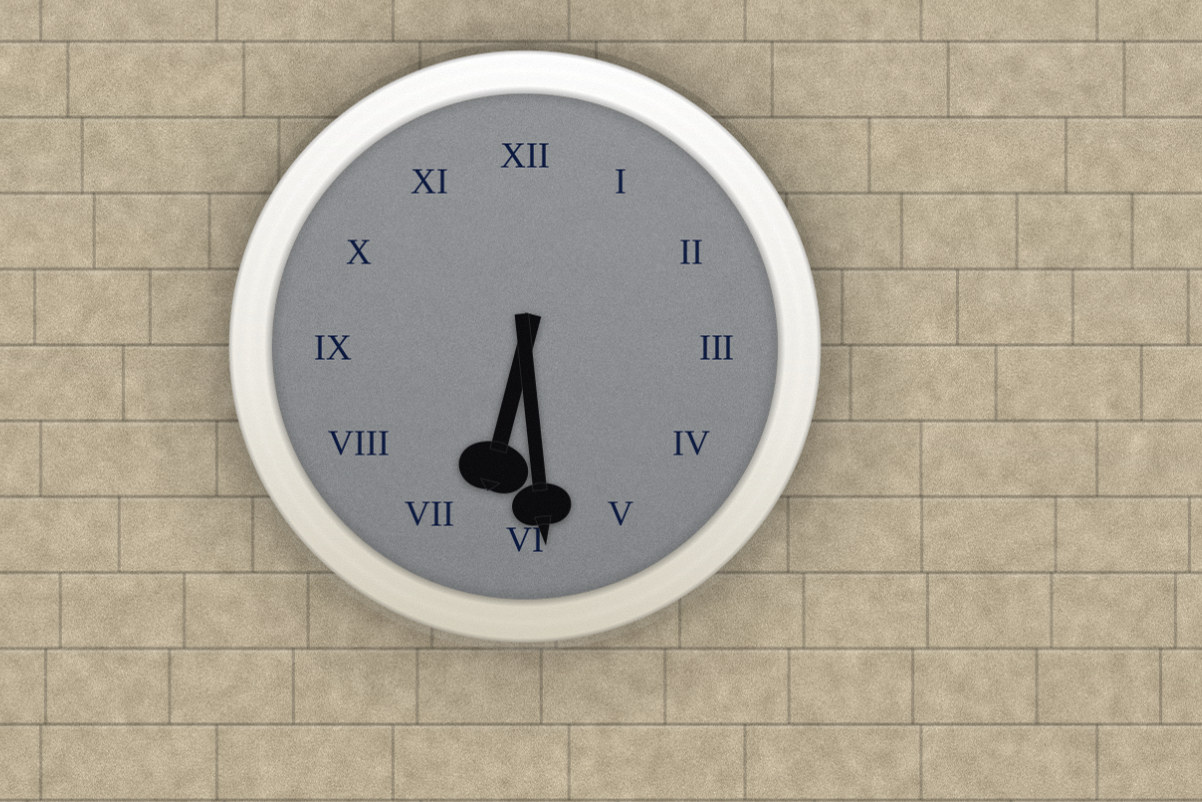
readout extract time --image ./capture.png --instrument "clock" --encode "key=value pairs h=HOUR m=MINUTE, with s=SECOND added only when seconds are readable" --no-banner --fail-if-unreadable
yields h=6 m=29
